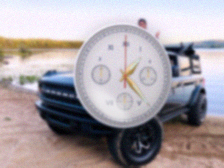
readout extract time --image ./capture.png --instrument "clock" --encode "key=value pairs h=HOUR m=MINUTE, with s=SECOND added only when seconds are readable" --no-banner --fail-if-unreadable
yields h=1 m=23
